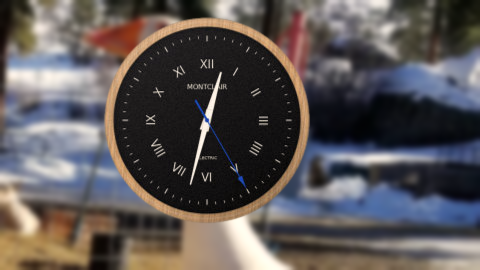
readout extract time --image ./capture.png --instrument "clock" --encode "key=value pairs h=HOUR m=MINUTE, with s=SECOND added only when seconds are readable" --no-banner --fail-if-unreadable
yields h=12 m=32 s=25
